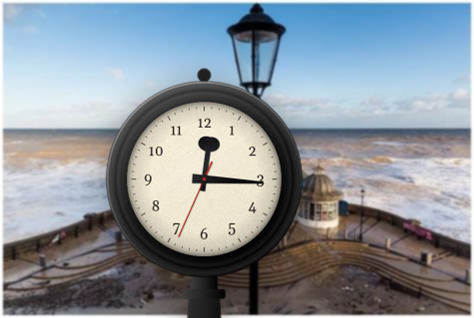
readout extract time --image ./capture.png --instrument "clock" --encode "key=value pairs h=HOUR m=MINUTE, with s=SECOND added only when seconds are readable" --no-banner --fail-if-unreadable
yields h=12 m=15 s=34
